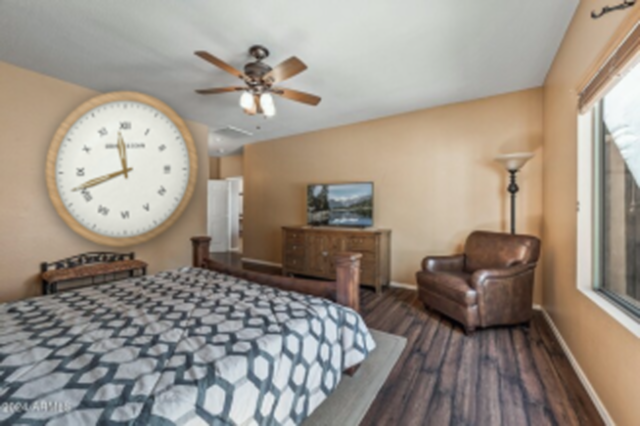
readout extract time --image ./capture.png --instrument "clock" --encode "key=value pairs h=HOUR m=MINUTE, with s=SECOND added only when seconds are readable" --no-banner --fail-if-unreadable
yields h=11 m=42
